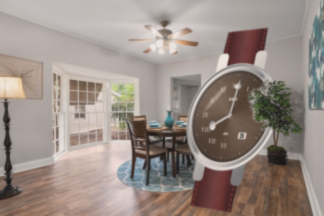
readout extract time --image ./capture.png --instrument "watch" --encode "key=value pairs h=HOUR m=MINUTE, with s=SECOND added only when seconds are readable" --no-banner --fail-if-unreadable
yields h=8 m=1
